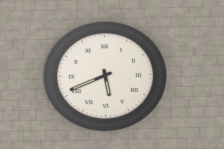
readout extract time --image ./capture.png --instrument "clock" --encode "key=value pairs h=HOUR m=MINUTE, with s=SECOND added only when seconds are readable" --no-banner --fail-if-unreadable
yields h=5 m=41
